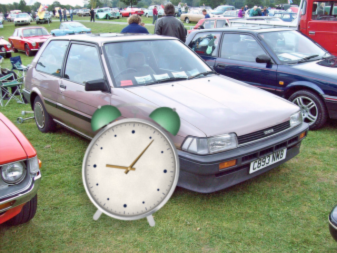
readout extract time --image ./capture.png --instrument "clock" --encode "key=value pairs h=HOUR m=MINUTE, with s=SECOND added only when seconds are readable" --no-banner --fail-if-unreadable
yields h=9 m=6
